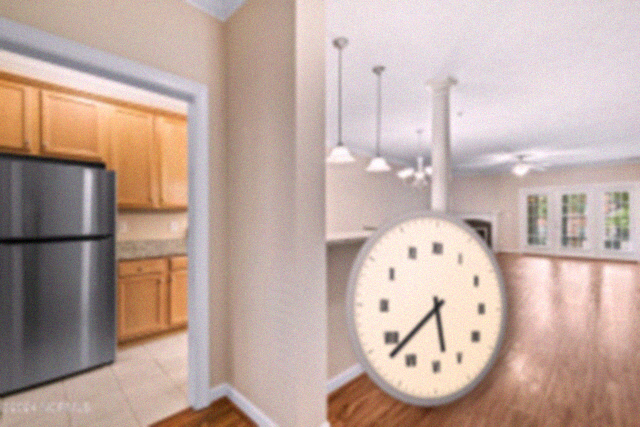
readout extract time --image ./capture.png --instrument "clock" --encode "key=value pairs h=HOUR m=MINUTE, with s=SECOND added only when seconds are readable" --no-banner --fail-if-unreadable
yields h=5 m=38
